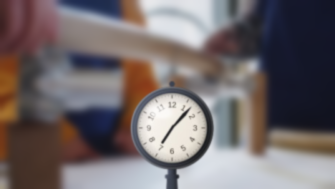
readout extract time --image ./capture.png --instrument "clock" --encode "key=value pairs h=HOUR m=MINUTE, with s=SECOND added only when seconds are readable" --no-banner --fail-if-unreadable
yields h=7 m=7
